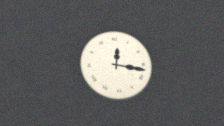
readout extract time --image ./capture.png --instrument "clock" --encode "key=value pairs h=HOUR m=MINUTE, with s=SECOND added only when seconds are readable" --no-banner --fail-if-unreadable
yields h=12 m=17
